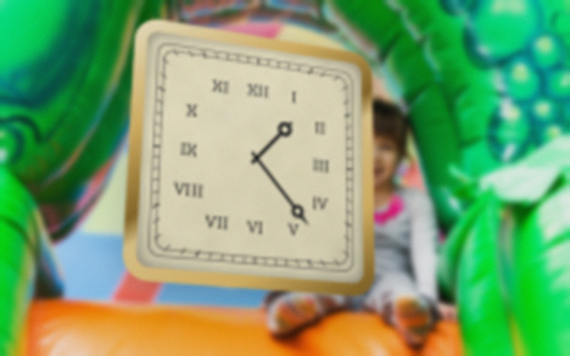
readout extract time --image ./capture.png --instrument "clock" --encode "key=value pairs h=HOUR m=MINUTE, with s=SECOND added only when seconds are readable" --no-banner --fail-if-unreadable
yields h=1 m=23
